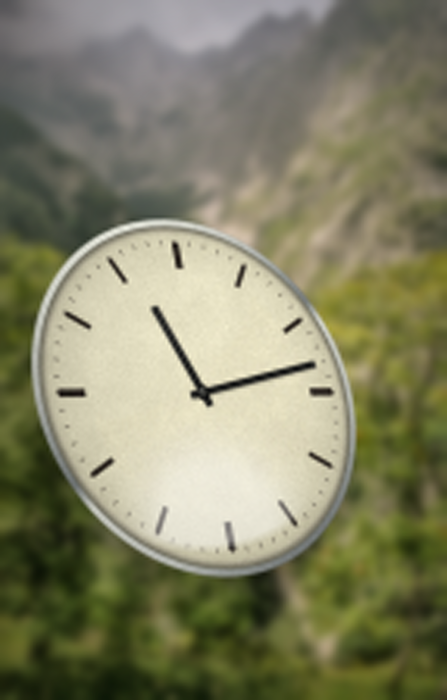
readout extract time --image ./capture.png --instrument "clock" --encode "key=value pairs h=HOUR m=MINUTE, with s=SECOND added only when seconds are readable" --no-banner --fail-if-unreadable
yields h=11 m=13
